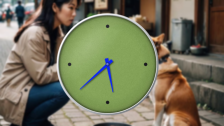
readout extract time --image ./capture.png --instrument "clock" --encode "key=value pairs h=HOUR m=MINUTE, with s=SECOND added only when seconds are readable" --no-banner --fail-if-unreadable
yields h=5 m=38
